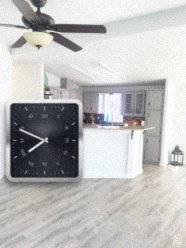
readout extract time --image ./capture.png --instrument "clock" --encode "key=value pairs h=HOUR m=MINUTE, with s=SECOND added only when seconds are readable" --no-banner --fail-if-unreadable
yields h=7 m=49
